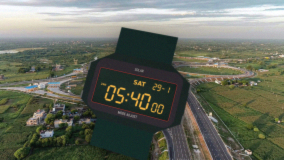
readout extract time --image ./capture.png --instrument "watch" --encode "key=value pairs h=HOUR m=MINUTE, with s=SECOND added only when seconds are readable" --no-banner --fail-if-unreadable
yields h=5 m=40 s=0
